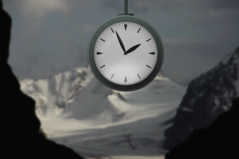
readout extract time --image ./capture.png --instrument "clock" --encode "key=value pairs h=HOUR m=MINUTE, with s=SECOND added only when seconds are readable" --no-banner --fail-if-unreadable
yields h=1 m=56
